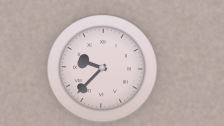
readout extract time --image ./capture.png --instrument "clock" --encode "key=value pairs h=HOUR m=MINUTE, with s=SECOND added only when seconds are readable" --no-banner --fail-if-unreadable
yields h=9 m=37
